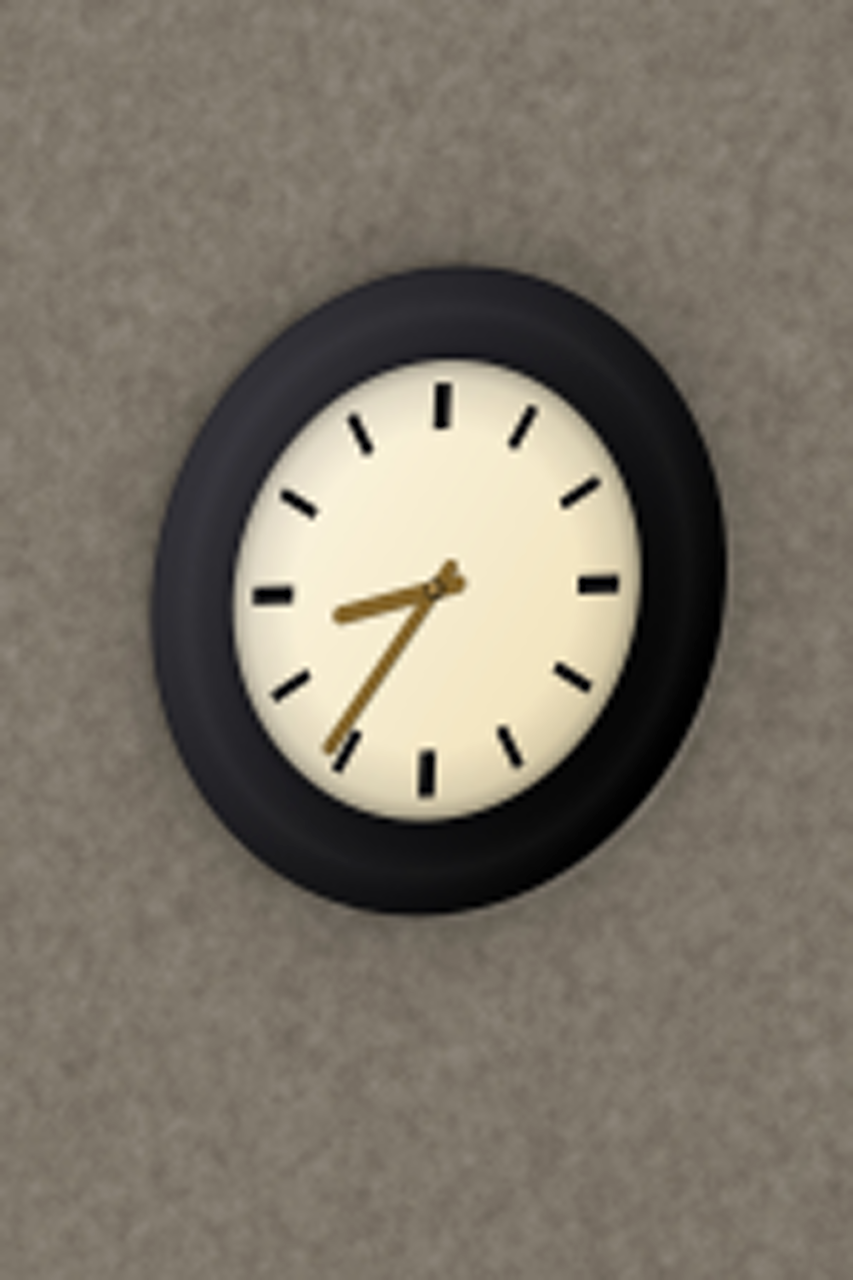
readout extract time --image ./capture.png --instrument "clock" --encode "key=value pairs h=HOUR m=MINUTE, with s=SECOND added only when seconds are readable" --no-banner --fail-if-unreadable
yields h=8 m=36
